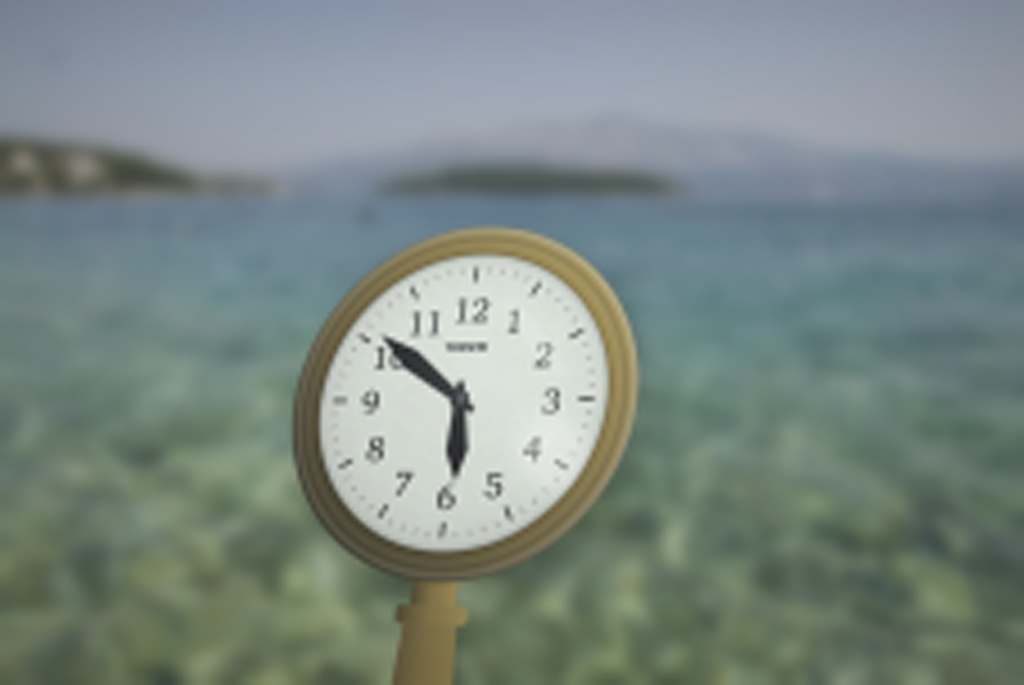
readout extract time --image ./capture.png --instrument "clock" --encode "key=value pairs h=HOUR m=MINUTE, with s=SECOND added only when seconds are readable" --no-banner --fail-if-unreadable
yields h=5 m=51
